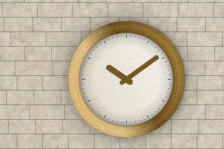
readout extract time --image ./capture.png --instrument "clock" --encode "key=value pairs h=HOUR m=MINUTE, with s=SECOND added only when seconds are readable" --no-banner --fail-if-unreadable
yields h=10 m=9
